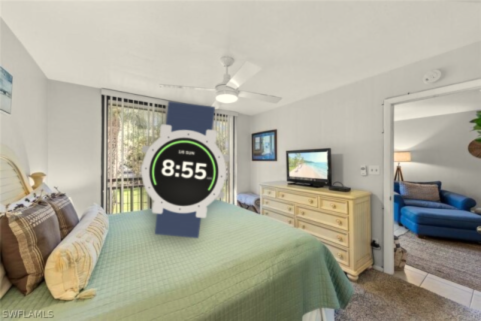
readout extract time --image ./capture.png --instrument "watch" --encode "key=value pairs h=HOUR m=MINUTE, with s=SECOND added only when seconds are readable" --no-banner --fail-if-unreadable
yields h=8 m=55
